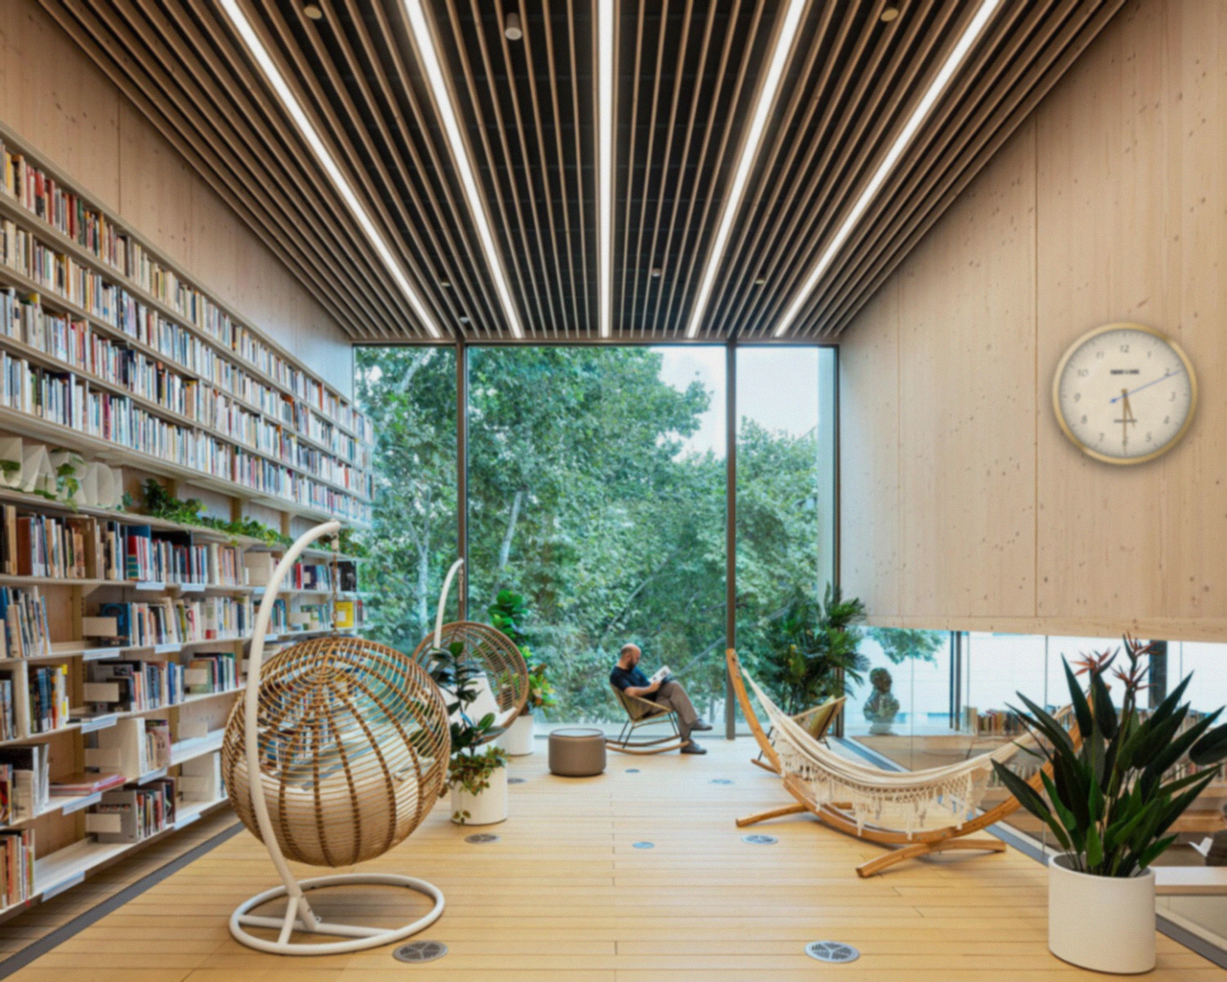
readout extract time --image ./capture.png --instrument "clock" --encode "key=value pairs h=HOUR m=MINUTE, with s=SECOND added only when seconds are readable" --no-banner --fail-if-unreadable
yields h=5 m=30 s=11
